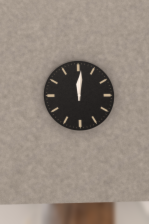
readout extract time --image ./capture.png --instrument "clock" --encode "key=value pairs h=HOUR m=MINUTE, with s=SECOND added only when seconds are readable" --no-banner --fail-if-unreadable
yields h=12 m=1
